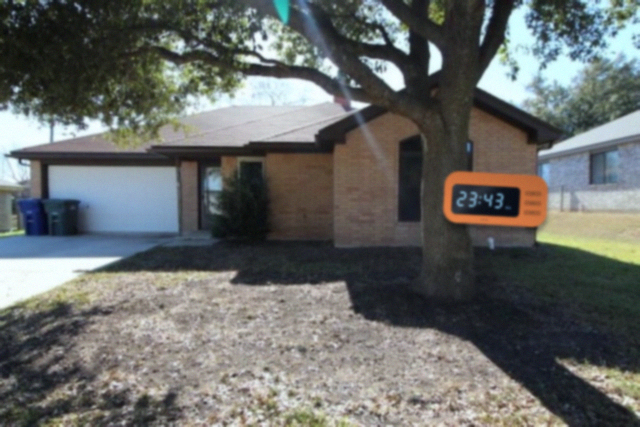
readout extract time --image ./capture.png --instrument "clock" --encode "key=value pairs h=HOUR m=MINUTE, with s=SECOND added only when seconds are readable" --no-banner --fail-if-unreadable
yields h=23 m=43
